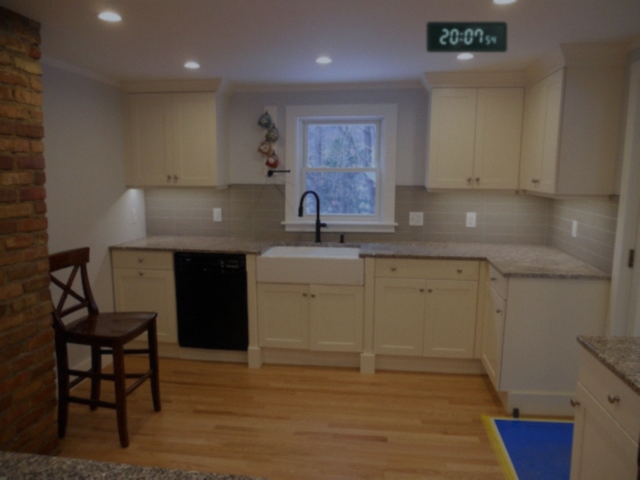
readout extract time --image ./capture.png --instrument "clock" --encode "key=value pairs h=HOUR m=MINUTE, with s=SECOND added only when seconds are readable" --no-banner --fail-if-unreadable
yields h=20 m=7
